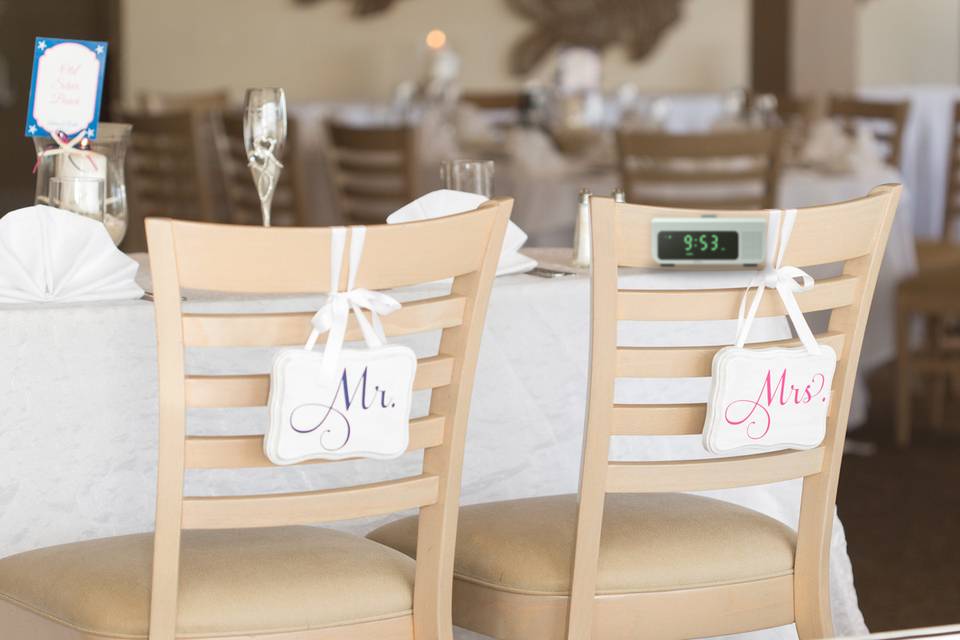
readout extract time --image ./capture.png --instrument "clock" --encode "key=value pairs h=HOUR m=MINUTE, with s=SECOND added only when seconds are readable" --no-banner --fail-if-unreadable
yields h=9 m=53
